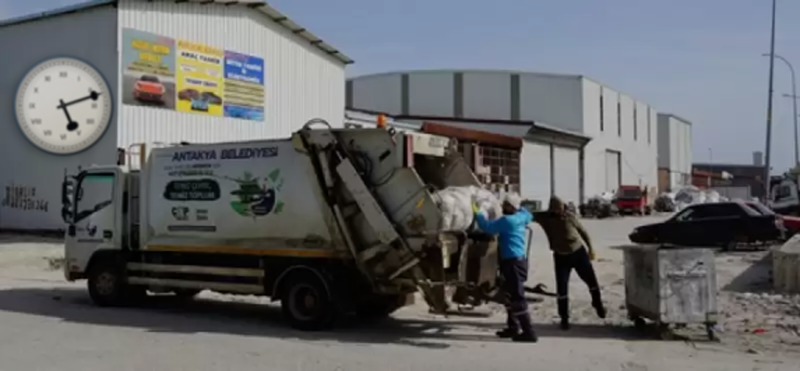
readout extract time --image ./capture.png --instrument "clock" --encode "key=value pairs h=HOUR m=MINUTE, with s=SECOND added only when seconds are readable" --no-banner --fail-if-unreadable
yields h=5 m=12
